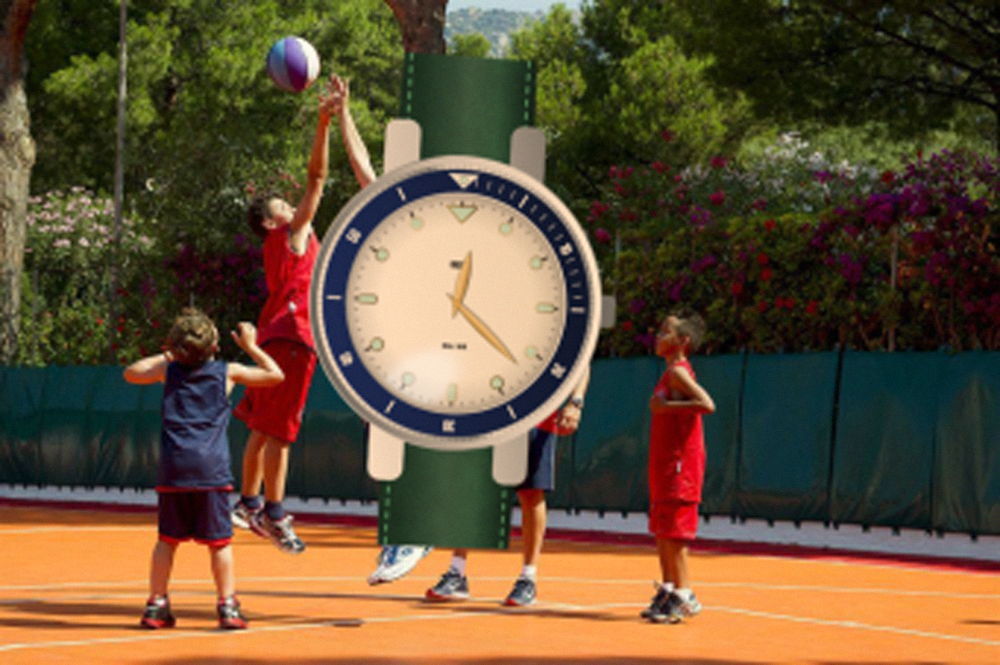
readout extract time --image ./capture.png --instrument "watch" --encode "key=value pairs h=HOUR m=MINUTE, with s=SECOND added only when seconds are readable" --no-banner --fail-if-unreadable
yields h=12 m=22
